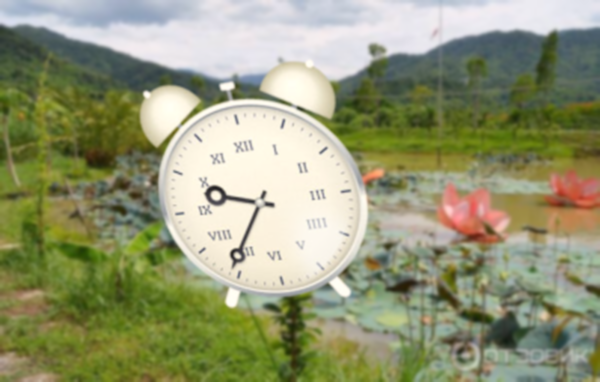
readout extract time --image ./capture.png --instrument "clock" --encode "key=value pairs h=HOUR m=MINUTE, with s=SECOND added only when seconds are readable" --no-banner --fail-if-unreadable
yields h=9 m=36
